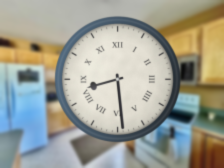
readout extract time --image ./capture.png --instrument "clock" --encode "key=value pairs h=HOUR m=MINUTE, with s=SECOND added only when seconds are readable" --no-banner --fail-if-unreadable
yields h=8 m=29
